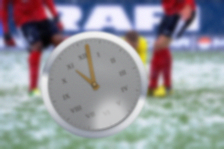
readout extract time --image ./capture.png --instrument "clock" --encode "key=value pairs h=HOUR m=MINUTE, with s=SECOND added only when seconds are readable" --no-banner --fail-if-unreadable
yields h=11 m=2
